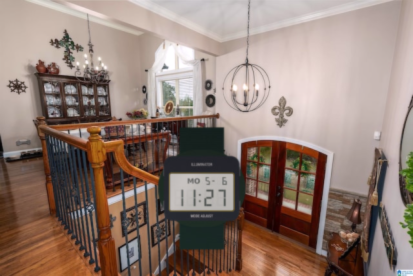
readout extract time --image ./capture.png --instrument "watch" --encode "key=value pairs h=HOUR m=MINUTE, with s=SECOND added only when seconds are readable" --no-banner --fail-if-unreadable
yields h=11 m=27
